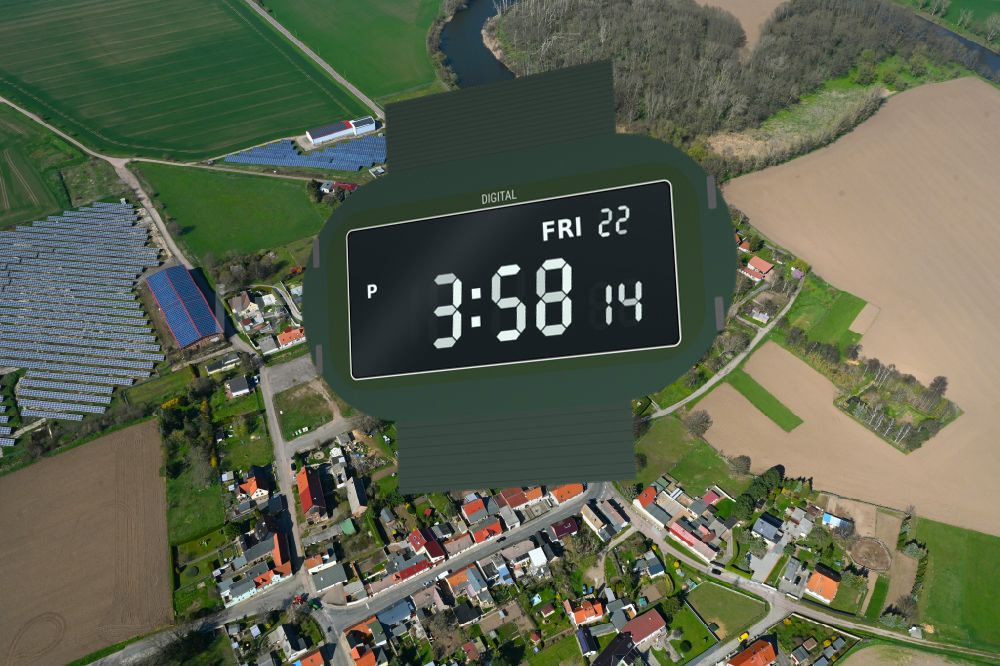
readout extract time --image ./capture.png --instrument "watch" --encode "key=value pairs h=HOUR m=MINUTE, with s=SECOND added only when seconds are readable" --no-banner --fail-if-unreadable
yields h=3 m=58 s=14
